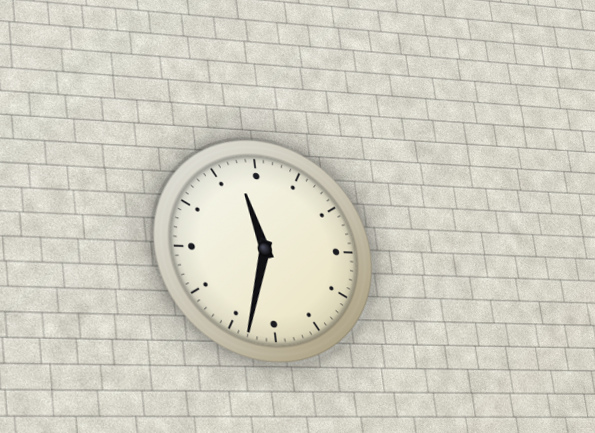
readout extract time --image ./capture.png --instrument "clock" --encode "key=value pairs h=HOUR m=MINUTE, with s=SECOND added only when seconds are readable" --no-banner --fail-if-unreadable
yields h=11 m=33
